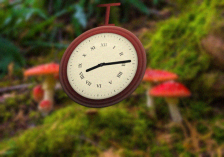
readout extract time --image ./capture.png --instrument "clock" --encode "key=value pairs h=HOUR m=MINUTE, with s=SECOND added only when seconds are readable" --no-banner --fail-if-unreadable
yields h=8 m=14
